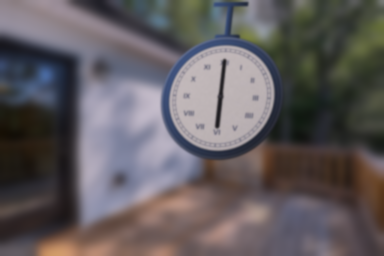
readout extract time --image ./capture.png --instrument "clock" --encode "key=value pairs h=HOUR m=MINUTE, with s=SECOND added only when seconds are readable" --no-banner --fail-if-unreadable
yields h=6 m=0
